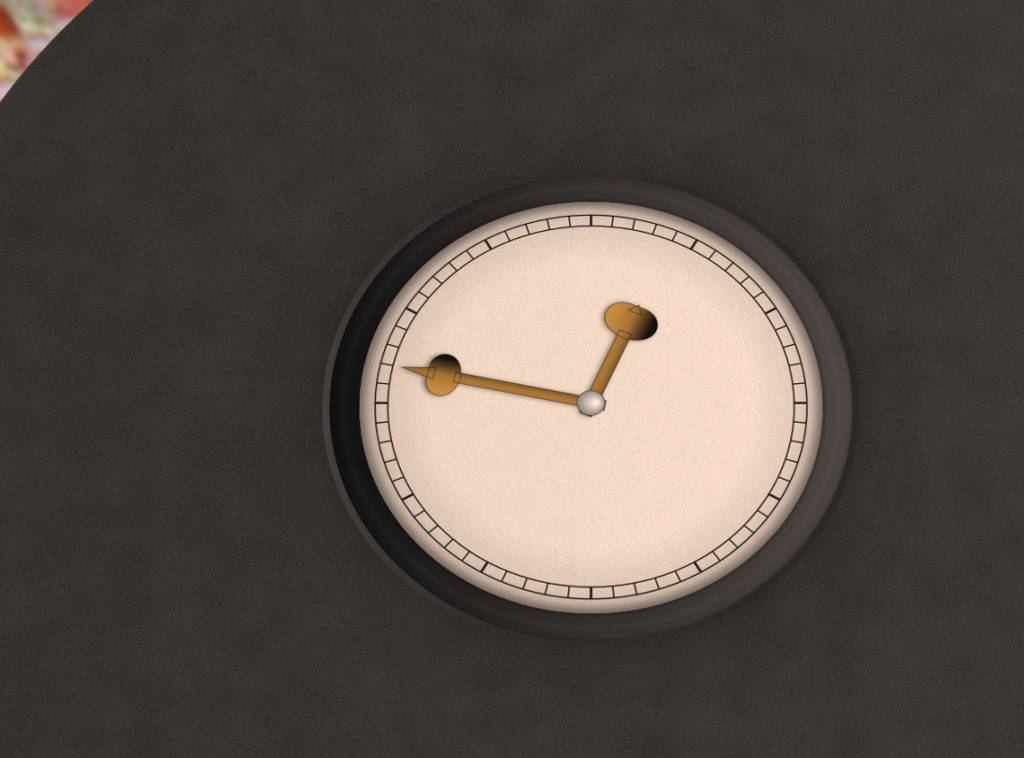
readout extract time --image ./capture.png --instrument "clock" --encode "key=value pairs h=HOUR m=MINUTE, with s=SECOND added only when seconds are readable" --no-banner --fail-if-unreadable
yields h=12 m=47
